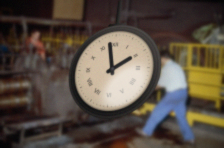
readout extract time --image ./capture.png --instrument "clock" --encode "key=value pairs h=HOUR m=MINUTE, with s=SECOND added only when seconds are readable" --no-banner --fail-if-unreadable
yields h=1 m=58
